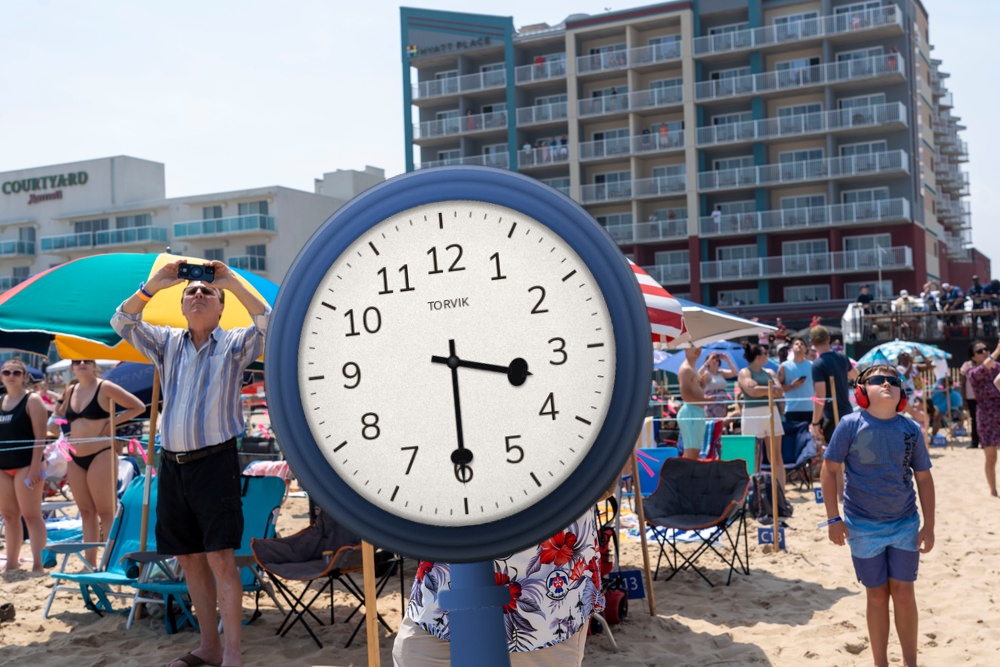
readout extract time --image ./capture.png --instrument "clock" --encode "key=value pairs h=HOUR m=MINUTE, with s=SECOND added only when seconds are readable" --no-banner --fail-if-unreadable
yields h=3 m=30
